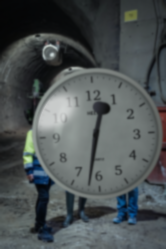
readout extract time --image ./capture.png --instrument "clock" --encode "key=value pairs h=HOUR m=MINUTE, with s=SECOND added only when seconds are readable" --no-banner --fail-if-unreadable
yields h=12 m=32
